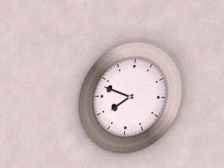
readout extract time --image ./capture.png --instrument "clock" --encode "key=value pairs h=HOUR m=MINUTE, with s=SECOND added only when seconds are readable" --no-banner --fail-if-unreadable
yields h=7 m=48
